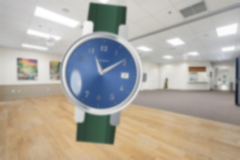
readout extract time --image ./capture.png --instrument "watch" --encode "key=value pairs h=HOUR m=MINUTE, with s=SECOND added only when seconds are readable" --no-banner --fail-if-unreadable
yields h=11 m=9
